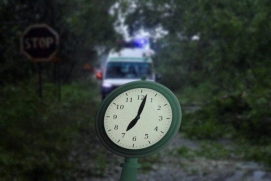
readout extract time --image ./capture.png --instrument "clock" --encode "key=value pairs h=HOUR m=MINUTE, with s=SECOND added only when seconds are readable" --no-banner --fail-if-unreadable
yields h=7 m=2
